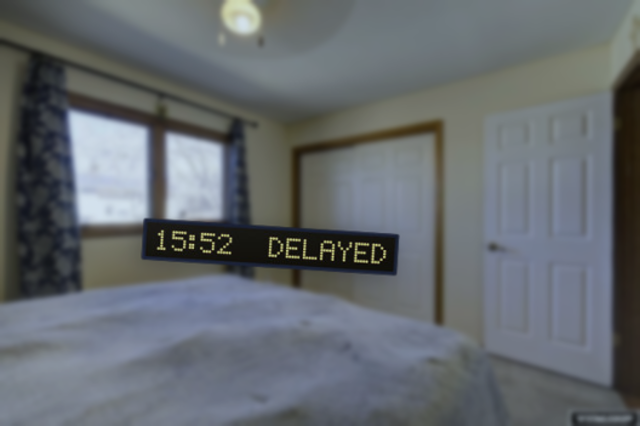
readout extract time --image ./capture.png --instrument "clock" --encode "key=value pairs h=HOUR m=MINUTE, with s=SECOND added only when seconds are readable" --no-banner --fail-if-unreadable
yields h=15 m=52
